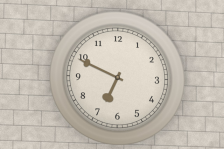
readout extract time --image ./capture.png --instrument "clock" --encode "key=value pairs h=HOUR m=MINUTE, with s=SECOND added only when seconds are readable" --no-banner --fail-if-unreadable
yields h=6 m=49
